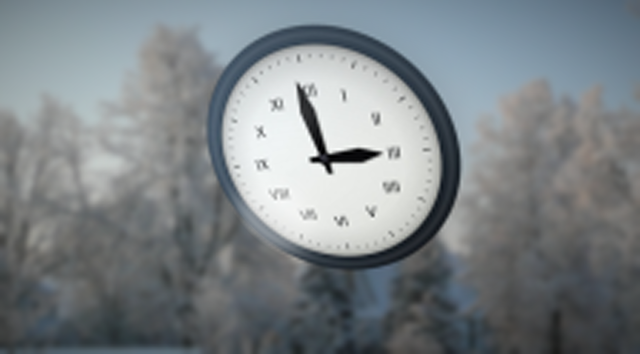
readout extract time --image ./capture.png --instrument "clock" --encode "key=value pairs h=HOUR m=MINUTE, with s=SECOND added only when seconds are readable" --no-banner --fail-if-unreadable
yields h=2 m=59
